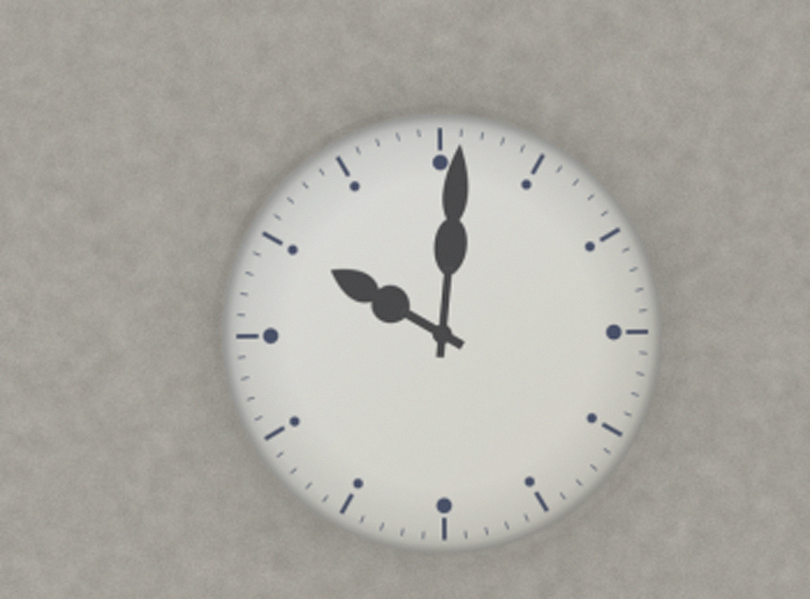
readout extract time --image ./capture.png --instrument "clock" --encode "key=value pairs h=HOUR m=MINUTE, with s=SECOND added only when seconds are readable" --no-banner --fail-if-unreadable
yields h=10 m=1
